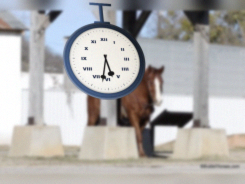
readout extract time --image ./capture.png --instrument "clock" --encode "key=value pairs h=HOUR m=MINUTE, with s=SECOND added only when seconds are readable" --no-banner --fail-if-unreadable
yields h=5 m=32
